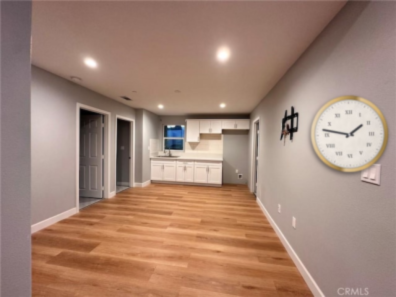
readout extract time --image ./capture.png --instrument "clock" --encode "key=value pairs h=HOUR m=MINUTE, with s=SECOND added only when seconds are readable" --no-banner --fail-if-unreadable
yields h=1 m=47
